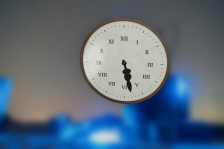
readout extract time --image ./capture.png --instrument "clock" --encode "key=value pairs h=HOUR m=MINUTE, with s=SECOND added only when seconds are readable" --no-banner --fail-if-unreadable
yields h=5 m=28
